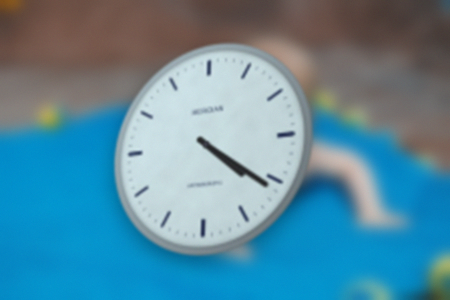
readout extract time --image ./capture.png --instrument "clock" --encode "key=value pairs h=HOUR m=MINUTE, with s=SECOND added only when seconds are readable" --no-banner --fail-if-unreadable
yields h=4 m=21
